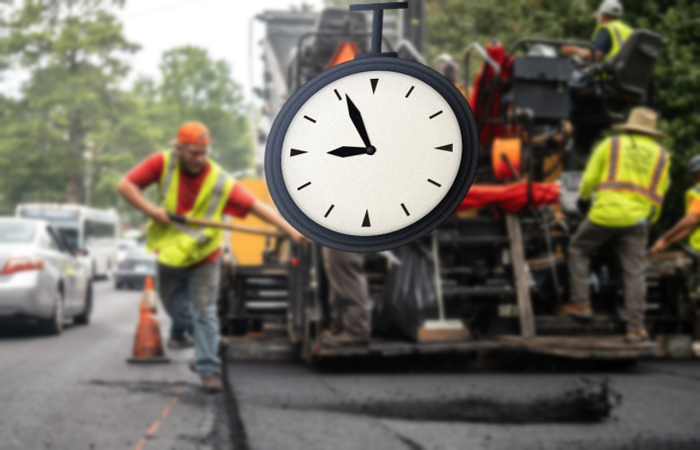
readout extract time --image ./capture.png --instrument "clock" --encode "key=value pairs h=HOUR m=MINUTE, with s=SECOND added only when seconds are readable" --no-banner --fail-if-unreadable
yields h=8 m=56
